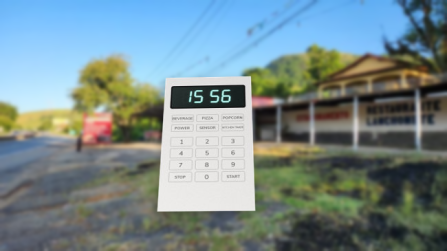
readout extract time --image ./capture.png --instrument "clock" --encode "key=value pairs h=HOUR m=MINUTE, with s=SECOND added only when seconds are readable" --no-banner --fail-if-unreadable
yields h=15 m=56
